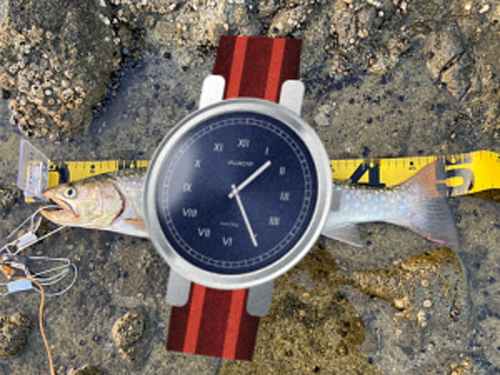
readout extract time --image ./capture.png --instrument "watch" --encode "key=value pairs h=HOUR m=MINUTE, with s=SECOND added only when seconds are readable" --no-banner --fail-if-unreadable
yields h=1 m=25
